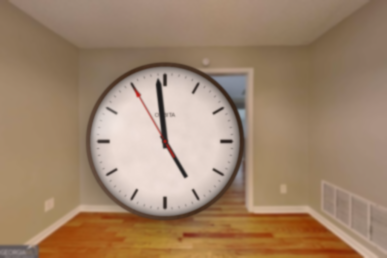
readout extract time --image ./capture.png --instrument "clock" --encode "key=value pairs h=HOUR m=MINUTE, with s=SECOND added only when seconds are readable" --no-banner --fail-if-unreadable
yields h=4 m=58 s=55
